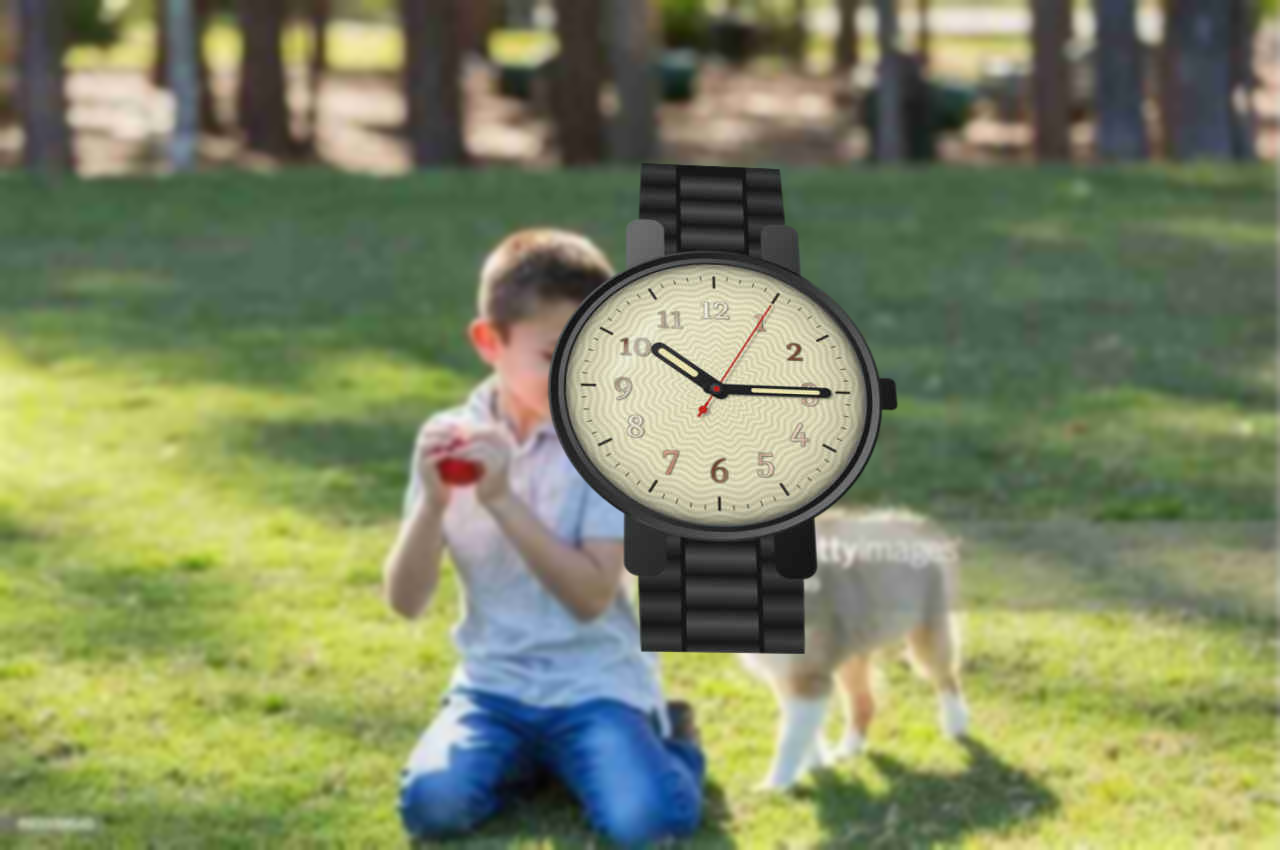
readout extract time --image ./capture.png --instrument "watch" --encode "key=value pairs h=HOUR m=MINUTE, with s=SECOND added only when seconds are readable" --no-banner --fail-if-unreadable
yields h=10 m=15 s=5
